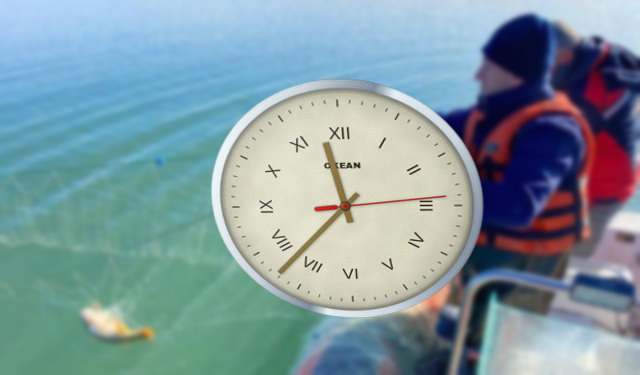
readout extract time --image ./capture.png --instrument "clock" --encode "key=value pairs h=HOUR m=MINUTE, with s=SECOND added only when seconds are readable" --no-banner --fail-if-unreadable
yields h=11 m=37 s=14
